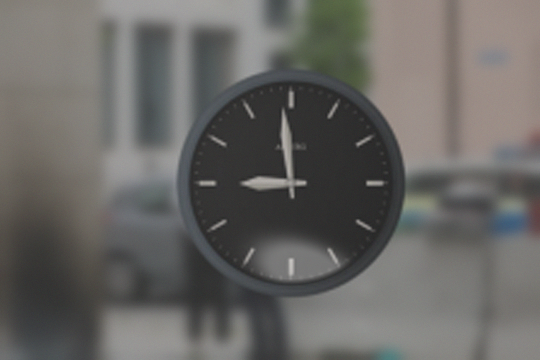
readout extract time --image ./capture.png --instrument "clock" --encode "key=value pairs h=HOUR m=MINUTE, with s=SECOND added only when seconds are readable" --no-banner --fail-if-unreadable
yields h=8 m=59
